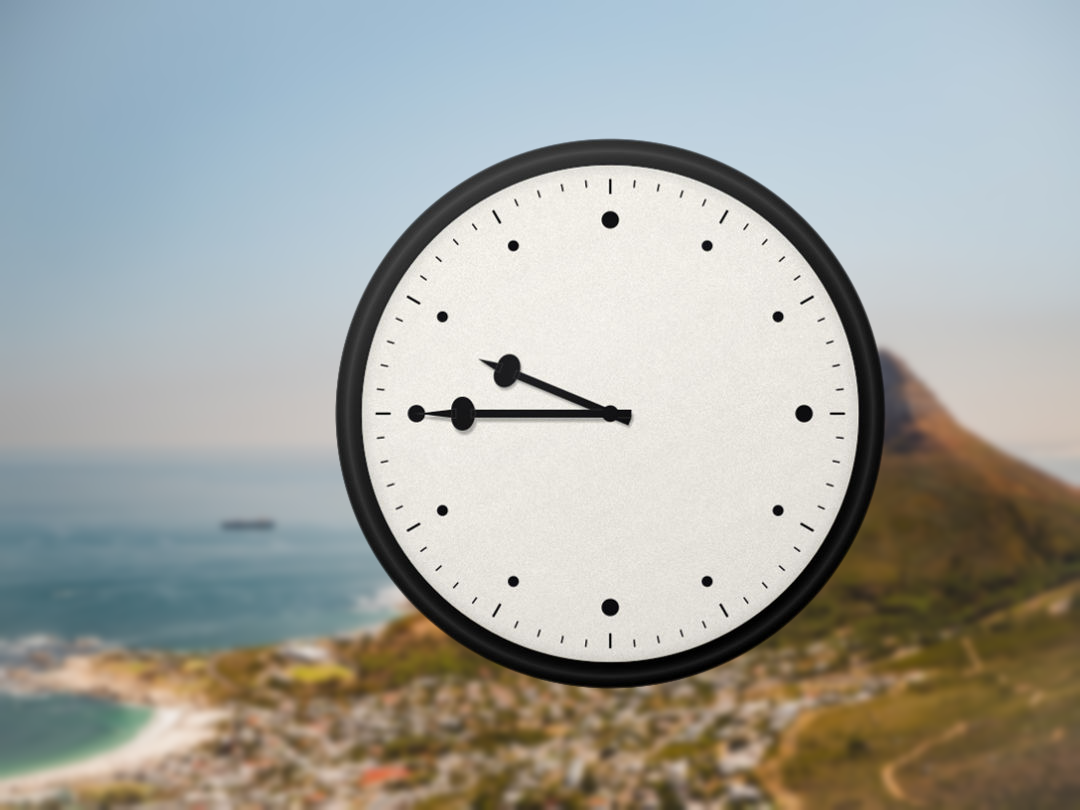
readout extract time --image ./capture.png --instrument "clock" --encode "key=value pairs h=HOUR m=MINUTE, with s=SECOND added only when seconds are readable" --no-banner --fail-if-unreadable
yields h=9 m=45
